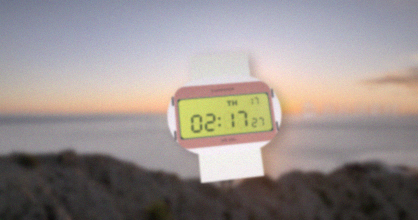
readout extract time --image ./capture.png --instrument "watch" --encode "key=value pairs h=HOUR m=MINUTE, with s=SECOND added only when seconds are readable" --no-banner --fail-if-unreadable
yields h=2 m=17
